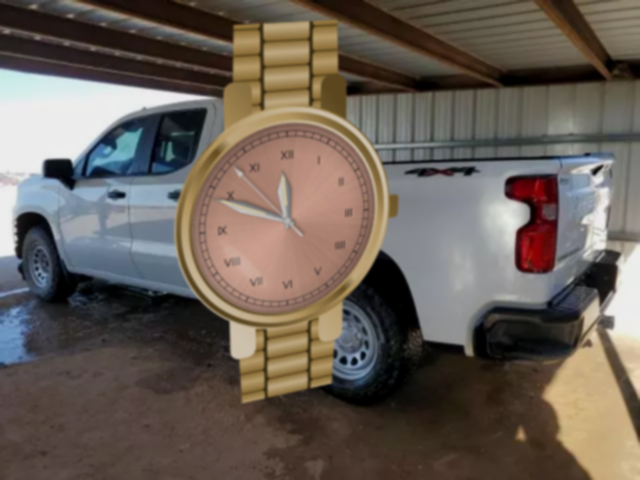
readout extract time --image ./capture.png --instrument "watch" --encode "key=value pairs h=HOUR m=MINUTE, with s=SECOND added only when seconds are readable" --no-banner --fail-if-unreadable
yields h=11 m=48 s=53
